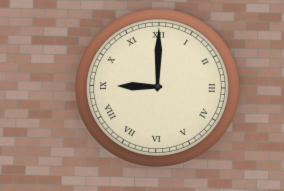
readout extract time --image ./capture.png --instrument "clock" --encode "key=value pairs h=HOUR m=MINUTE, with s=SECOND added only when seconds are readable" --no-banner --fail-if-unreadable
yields h=9 m=0
